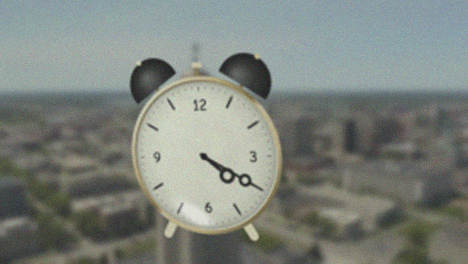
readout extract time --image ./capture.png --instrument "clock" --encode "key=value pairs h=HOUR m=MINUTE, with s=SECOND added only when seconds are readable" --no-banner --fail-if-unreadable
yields h=4 m=20
